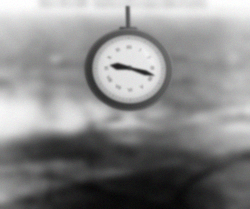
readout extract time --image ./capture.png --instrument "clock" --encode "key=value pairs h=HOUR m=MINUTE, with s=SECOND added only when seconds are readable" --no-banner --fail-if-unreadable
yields h=9 m=18
